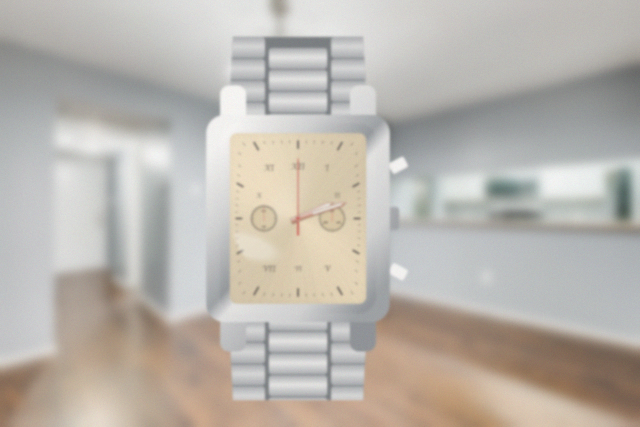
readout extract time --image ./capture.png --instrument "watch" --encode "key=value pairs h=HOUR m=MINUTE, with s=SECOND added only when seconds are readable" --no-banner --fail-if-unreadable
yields h=2 m=12
